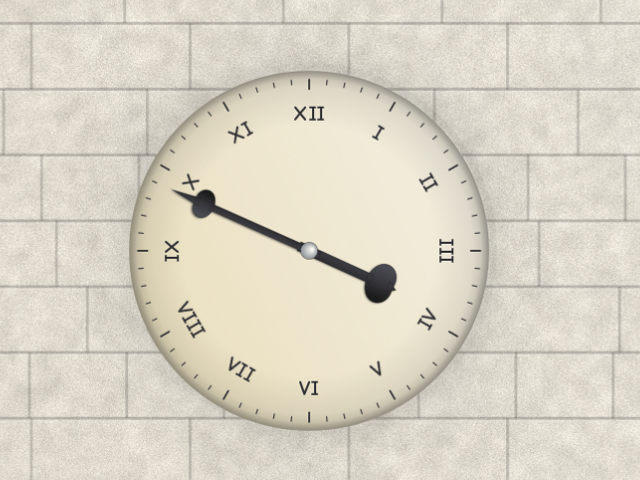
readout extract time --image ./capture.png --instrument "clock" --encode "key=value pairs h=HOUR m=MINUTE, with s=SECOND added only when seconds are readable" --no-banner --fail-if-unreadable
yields h=3 m=49
